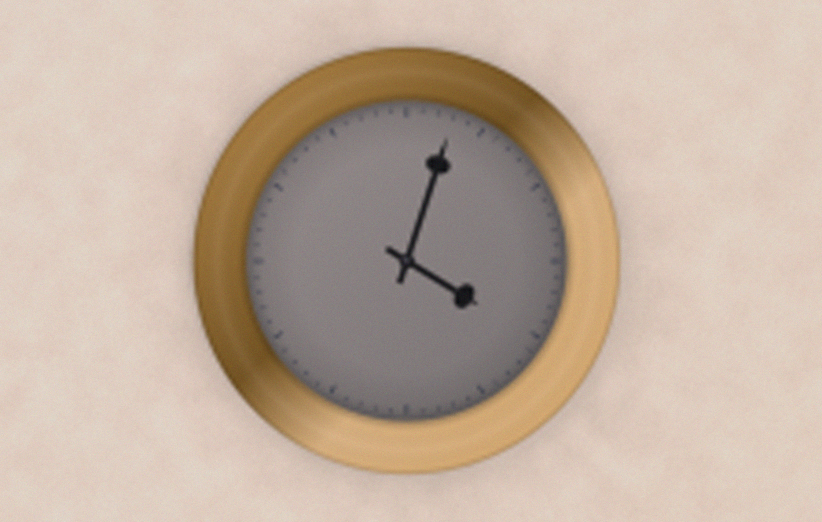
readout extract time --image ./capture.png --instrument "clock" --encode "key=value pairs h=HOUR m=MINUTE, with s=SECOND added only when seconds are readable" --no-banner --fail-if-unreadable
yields h=4 m=3
